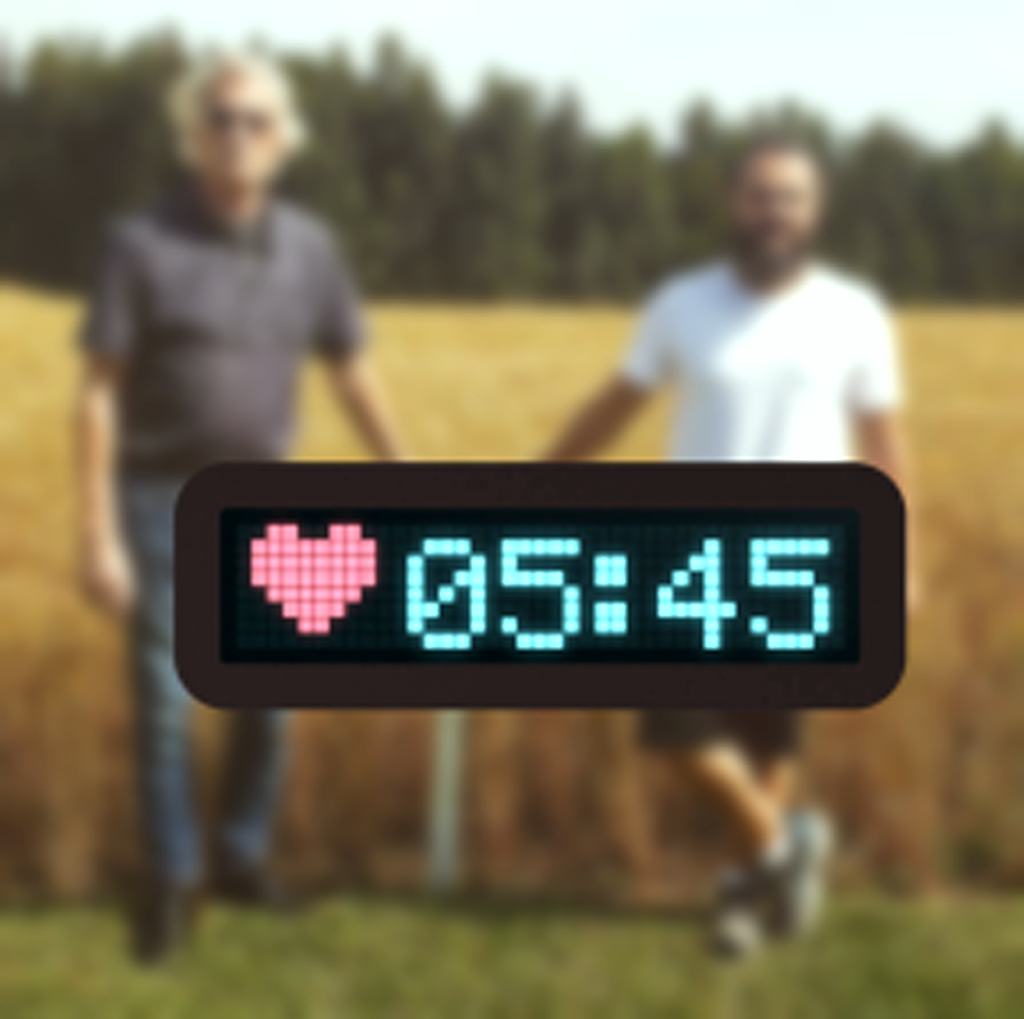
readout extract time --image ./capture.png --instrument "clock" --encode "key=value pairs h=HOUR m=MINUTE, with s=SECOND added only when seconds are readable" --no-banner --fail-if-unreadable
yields h=5 m=45
